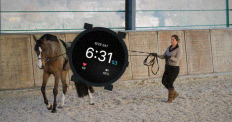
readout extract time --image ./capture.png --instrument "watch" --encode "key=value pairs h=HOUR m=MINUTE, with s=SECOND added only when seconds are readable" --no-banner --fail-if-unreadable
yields h=6 m=31
